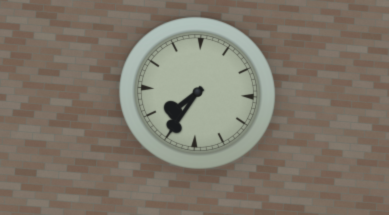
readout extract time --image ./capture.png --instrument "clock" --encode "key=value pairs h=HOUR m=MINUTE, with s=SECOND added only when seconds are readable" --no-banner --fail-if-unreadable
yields h=7 m=35
